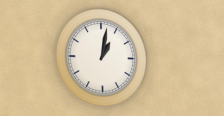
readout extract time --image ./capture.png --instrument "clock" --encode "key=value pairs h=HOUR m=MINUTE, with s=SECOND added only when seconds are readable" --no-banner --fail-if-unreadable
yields h=1 m=2
